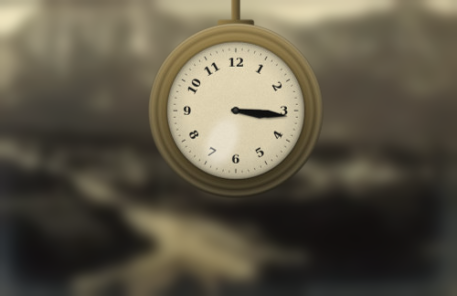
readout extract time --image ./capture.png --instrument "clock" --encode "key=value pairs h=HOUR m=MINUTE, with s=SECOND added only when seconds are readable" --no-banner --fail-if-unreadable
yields h=3 m=16
